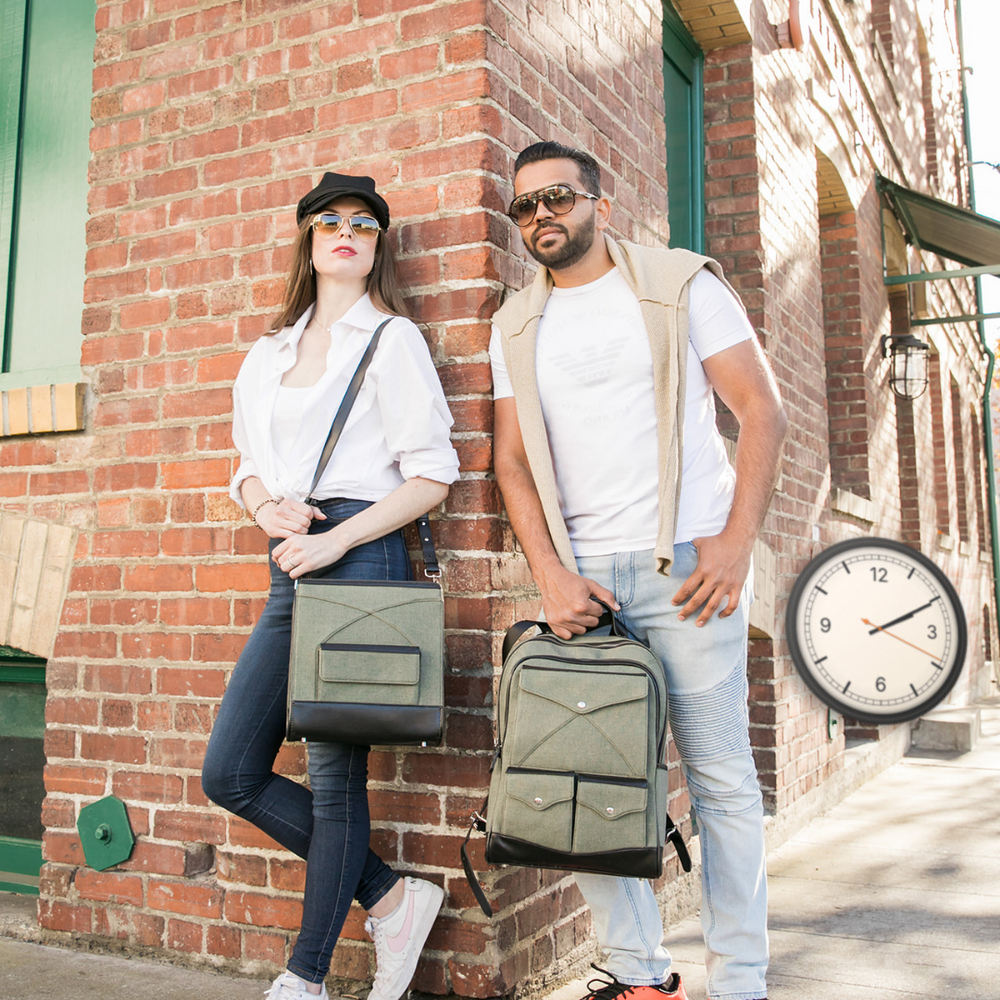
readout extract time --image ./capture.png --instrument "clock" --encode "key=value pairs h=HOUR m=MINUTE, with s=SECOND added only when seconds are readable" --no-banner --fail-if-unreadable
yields h=2 m=10 s=19
